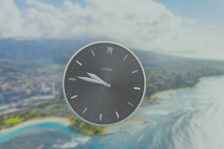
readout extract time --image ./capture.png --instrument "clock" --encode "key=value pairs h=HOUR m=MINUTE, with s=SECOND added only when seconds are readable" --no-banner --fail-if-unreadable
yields h=9 m=46
